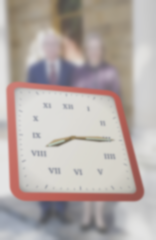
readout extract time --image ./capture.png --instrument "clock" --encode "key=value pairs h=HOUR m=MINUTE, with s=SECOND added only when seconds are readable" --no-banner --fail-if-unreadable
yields h=8 m=15
